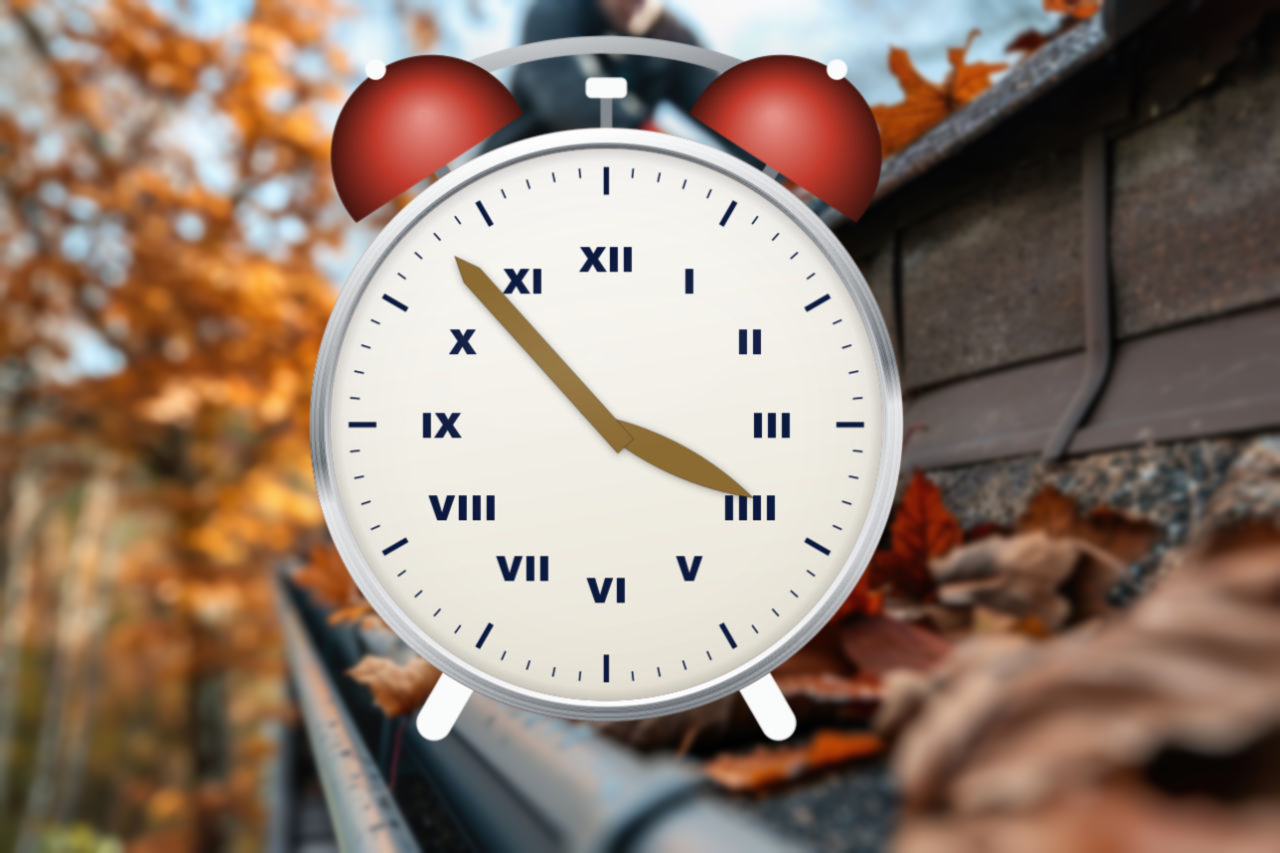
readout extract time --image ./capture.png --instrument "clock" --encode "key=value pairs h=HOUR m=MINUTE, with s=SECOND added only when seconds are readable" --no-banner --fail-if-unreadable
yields h=3 m=53
